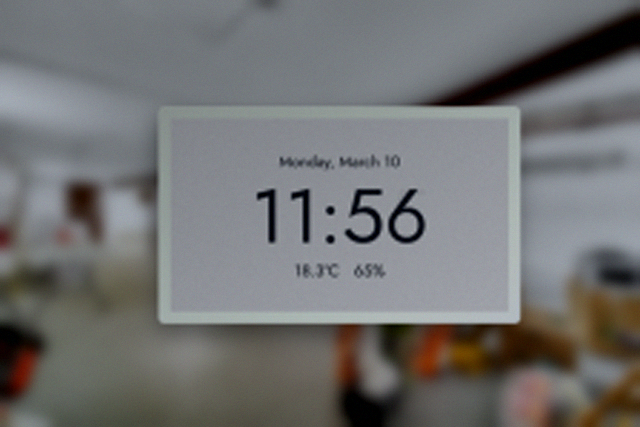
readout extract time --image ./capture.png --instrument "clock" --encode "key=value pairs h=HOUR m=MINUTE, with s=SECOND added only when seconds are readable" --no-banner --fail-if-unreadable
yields h=11 m=56
